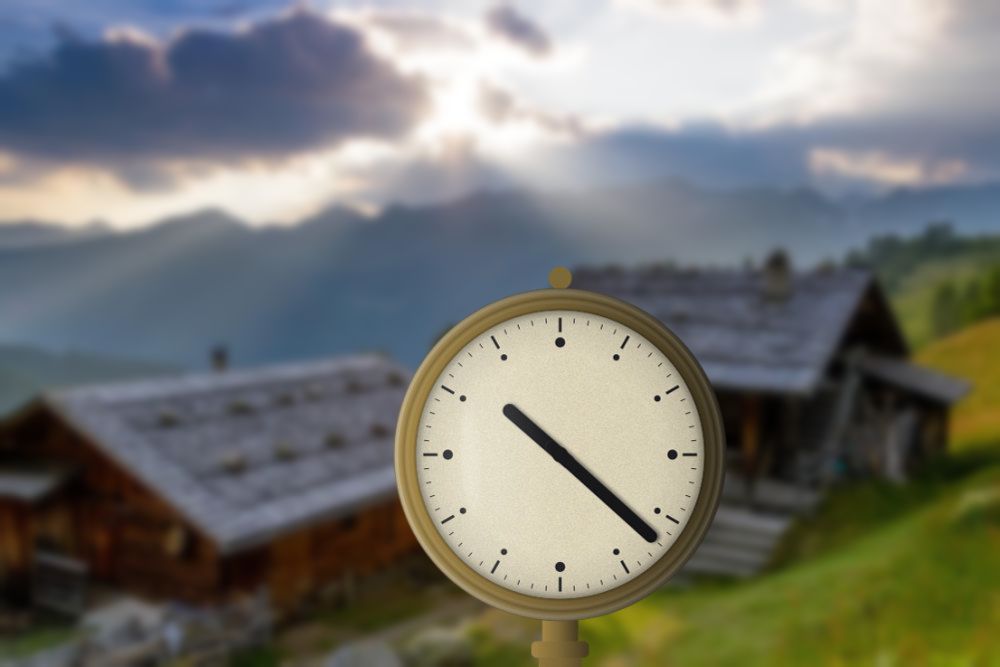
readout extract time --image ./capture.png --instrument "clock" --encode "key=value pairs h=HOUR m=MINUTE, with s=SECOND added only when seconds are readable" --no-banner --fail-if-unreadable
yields h=10 m=22
